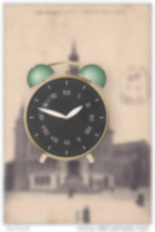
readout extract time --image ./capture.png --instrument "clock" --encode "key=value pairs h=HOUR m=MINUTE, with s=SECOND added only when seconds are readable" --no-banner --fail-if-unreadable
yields h=1 m=48
